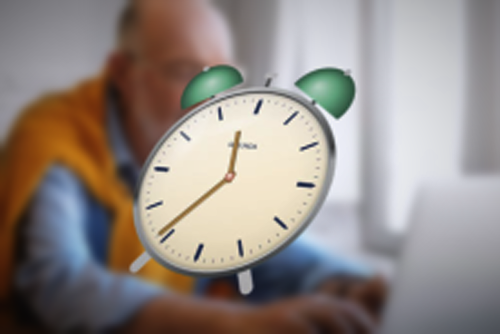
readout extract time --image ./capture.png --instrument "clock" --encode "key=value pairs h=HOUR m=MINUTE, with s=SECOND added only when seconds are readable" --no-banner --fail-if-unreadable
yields h=11 m=36
